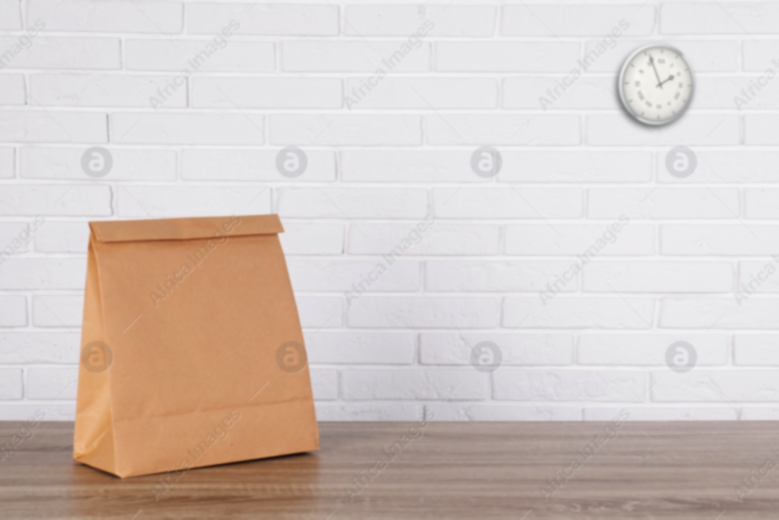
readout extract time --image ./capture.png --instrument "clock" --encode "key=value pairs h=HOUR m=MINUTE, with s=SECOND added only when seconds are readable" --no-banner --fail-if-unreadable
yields h=1 m=56
